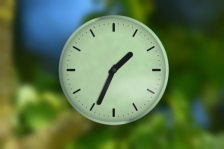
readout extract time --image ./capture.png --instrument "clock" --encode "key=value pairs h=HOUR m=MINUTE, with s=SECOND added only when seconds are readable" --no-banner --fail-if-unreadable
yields h=1 m=34
